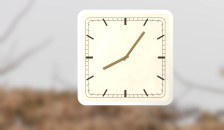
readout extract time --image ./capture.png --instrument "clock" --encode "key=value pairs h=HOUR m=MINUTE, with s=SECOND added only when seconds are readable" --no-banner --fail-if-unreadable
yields h=8 m=6
